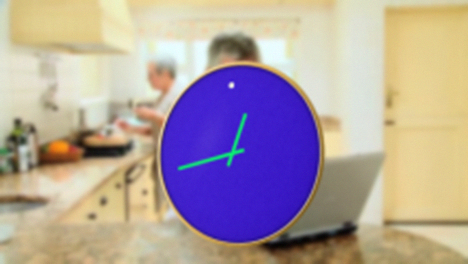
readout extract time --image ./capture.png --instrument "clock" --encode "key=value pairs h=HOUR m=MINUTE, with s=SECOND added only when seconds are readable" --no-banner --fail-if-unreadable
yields h=12 m=43
